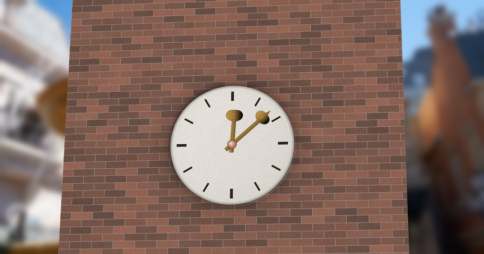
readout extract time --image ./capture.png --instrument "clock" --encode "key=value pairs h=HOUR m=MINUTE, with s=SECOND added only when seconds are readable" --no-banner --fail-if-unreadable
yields h=12 m=8
